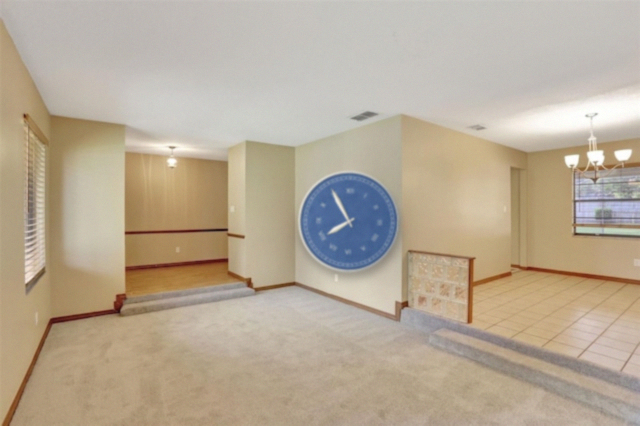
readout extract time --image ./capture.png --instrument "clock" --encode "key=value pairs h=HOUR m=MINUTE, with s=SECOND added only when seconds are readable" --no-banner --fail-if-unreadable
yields h=7 m=55
